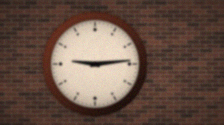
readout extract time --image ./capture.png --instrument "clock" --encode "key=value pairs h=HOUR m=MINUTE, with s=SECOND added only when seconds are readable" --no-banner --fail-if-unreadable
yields h=9 m=14
